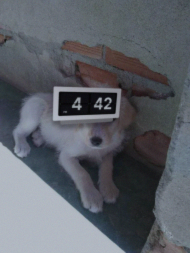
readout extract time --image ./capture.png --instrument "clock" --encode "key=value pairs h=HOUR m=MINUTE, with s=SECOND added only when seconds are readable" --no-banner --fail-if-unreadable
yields h=4 m=42
